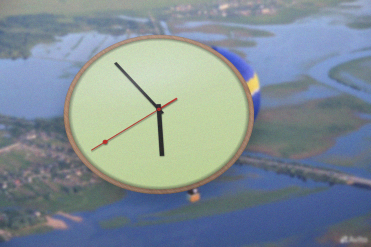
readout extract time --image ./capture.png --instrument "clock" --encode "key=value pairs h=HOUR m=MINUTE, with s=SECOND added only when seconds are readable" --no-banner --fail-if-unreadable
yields h=5 m=53 s=39
